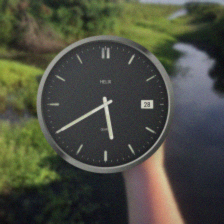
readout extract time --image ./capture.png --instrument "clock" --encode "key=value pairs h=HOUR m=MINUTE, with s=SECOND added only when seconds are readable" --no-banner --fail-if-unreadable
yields h=5 m=40
